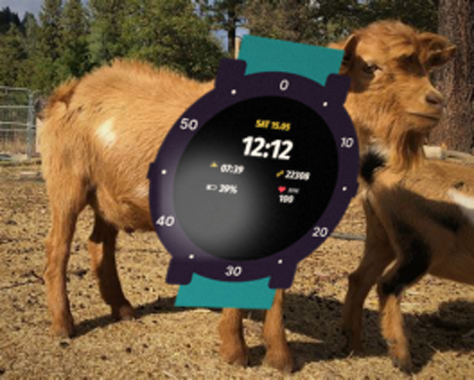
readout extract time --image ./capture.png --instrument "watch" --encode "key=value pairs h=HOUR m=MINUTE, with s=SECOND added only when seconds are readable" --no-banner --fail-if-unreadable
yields h=12 m=12
